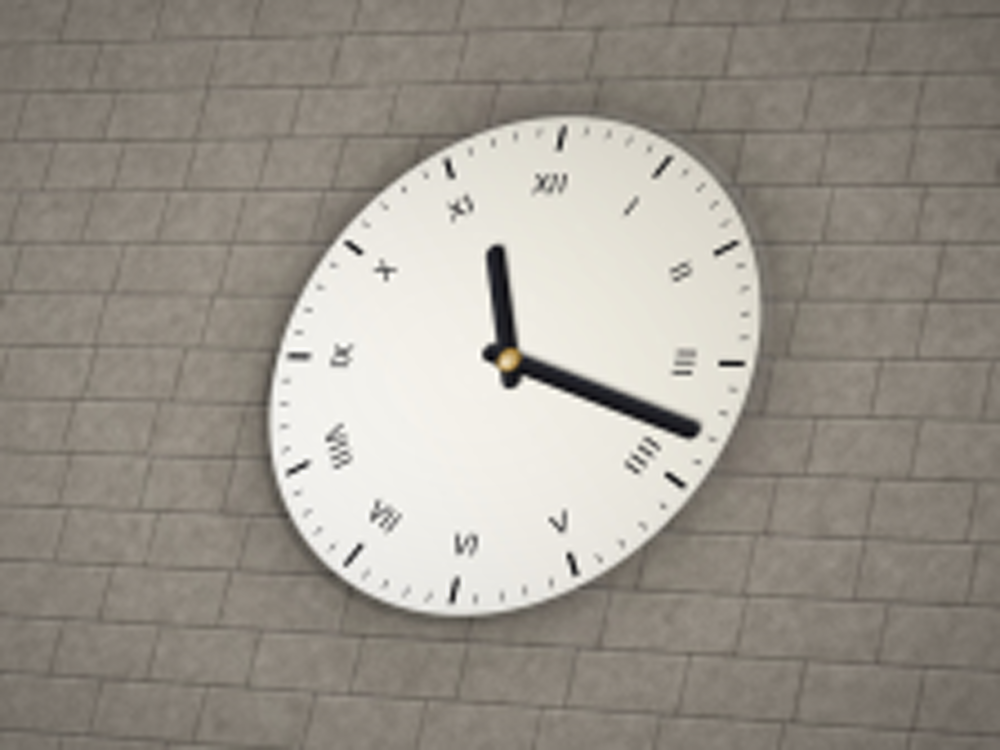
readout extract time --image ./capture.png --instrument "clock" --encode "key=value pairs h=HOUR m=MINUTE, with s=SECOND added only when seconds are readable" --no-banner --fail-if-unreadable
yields h=11 m=18
